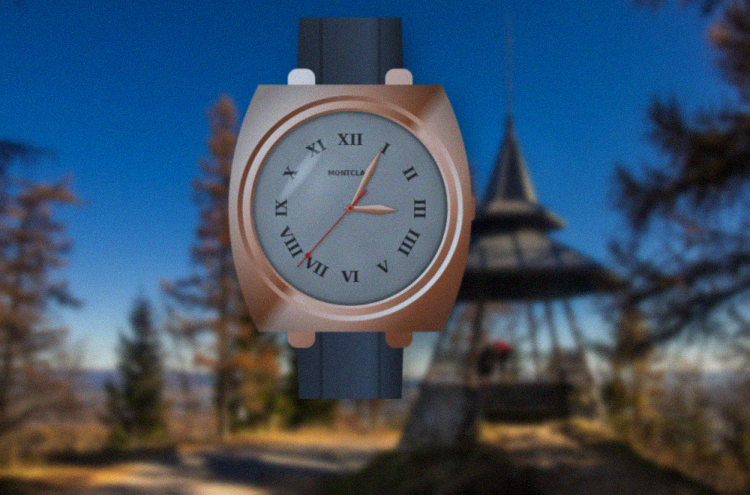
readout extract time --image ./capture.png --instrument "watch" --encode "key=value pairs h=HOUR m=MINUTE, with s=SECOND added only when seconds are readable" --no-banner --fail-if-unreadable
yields h=3 m=4 s=37
